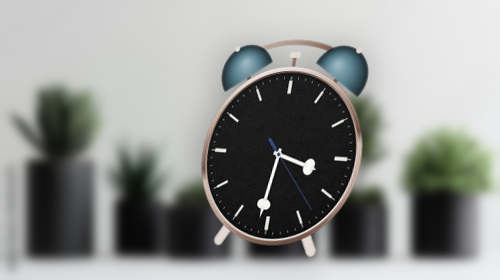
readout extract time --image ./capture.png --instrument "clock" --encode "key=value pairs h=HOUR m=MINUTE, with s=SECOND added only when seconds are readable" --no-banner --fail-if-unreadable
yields h=3 m=31 s=23
